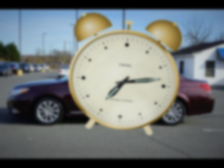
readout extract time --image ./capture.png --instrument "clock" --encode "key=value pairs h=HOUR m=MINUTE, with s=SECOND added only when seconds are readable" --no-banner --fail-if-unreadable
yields h=7 m=13
